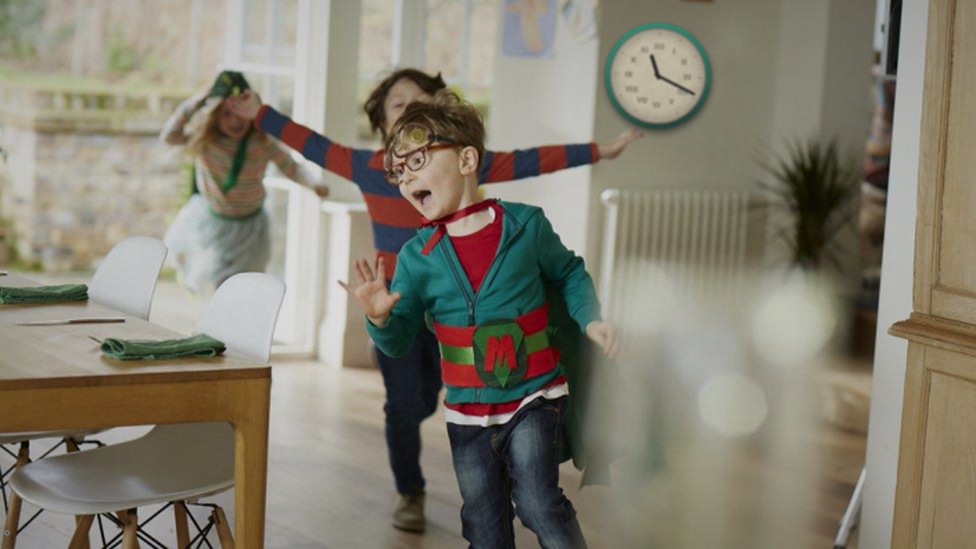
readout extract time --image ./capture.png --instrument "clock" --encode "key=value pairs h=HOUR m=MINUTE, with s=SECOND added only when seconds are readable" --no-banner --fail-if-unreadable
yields h=11 m=19
